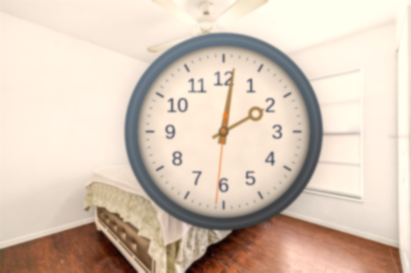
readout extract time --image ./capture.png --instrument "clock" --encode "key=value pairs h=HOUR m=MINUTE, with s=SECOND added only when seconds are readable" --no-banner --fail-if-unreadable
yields h=2 m=1 s=31
